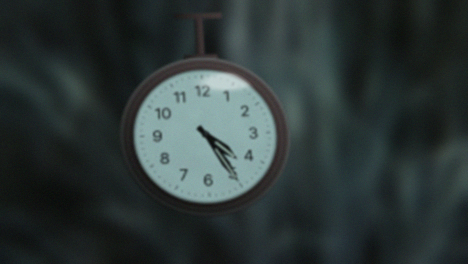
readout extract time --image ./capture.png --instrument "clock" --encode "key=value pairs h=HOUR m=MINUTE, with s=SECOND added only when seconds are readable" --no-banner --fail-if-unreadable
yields h=4 m=25
